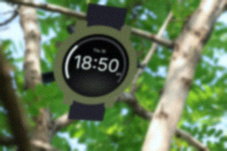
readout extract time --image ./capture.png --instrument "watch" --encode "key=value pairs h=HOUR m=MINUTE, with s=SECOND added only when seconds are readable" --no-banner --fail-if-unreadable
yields h=18 m=50
